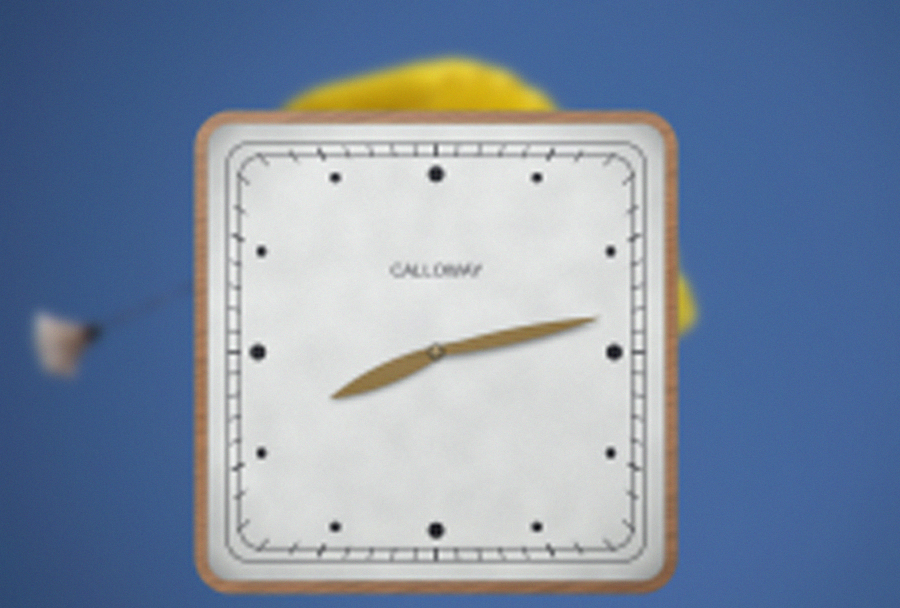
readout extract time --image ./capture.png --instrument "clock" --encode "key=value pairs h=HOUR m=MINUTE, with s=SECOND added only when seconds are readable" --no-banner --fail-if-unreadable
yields h=8 m=13
